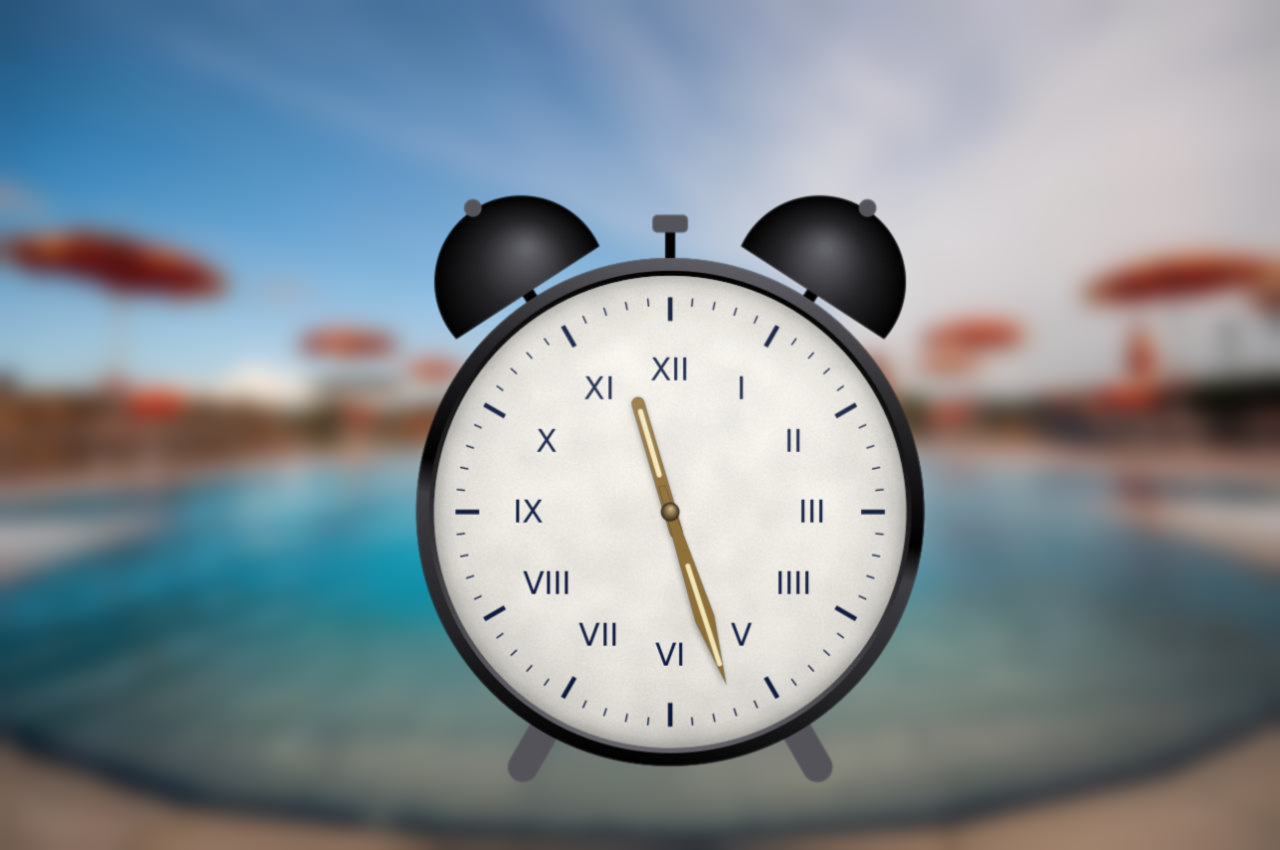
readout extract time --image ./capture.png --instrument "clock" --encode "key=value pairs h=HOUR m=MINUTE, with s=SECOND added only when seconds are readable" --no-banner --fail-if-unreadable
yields h=11 m=27
